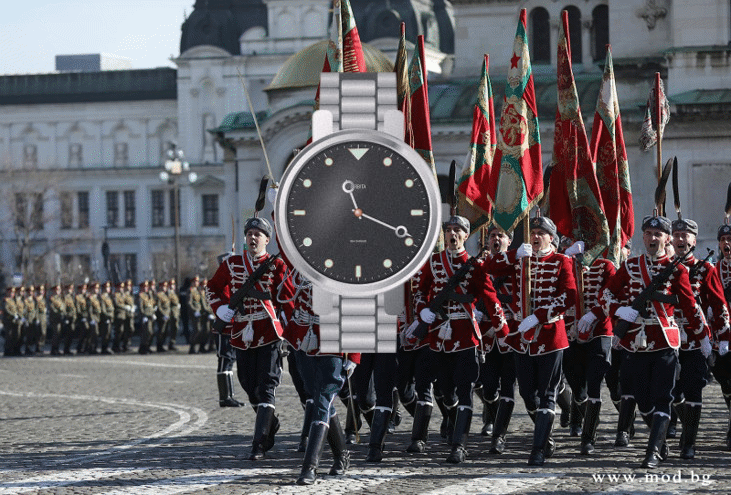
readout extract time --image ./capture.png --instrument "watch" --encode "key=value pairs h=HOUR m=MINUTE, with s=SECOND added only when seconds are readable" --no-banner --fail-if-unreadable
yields h=11 m=19
